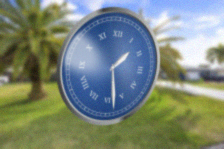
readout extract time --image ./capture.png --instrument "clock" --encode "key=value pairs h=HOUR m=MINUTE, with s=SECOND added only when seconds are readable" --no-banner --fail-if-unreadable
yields h=1 m=28
